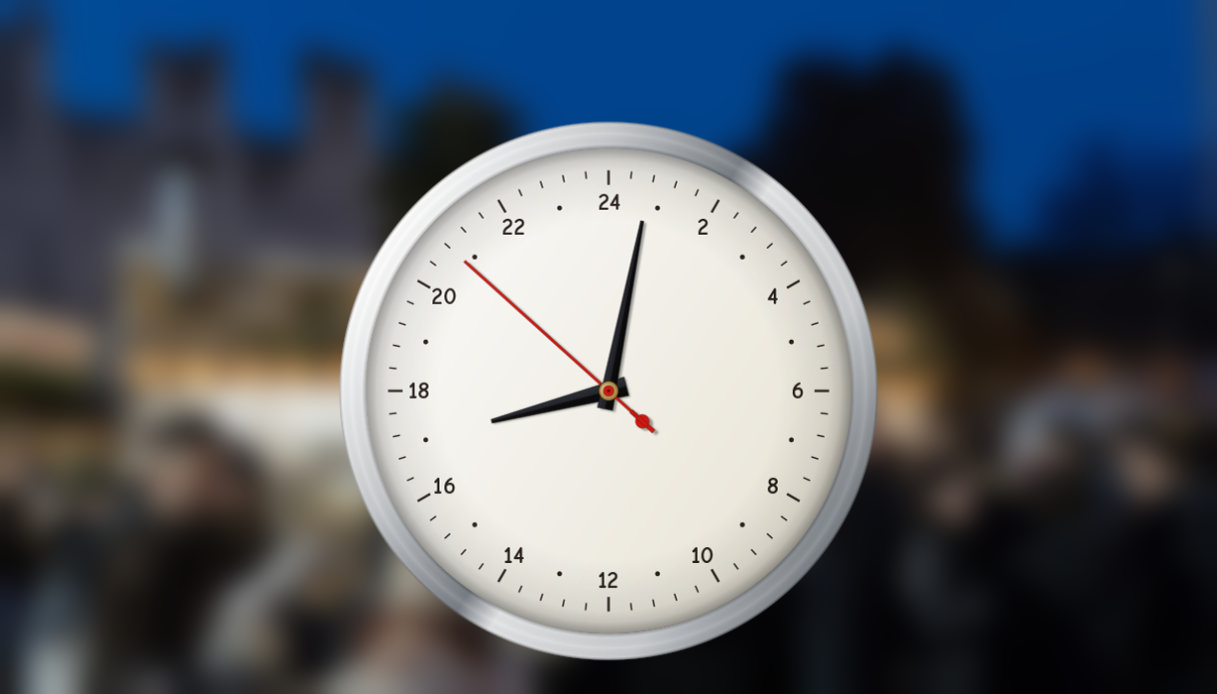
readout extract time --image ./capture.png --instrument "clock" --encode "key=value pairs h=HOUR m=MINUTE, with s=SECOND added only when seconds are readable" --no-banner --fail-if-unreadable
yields h=17 m=1 s=52
